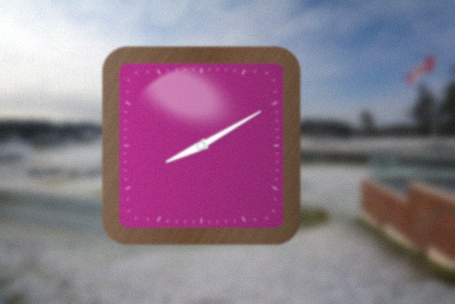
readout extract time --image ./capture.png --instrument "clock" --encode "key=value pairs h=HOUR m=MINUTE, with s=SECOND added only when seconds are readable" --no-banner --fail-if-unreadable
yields h=8 m=10
